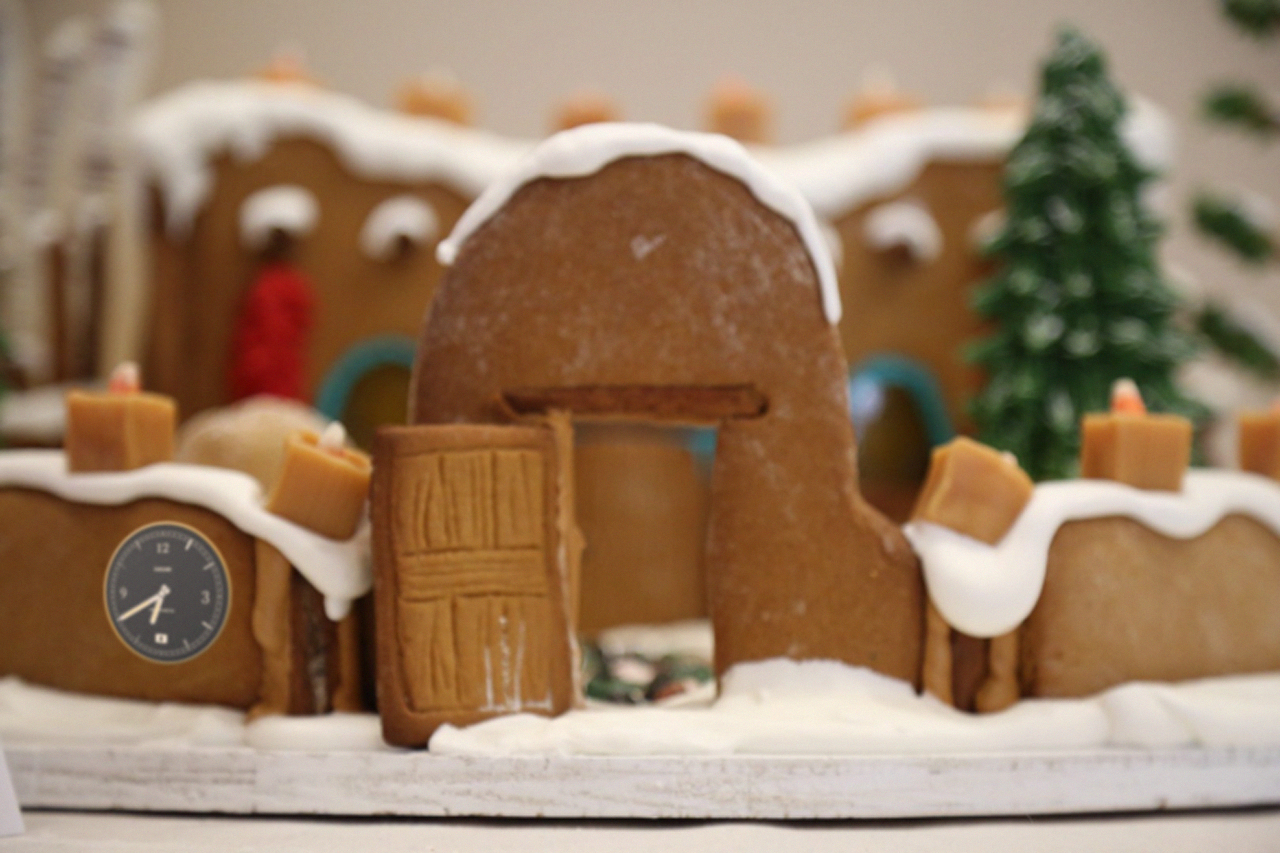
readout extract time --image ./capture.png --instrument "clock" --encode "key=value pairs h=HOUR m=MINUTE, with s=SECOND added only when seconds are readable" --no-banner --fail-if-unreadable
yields h=6 m=40
